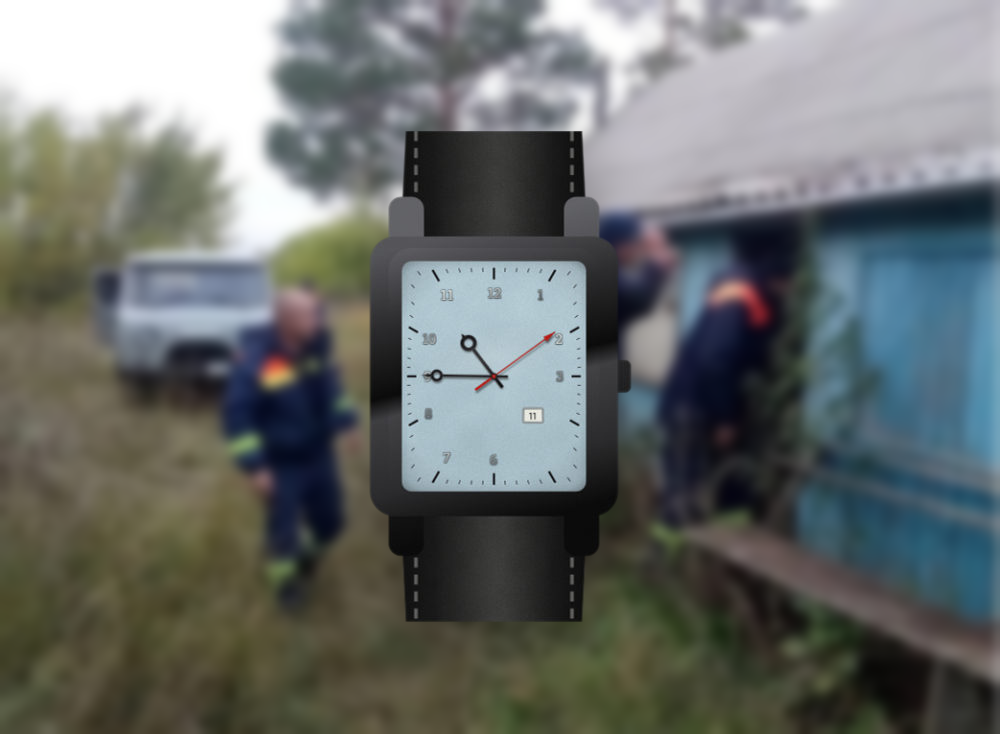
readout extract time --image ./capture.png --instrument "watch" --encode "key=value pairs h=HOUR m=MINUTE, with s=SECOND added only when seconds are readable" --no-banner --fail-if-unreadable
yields h=10 m=45 s=9
